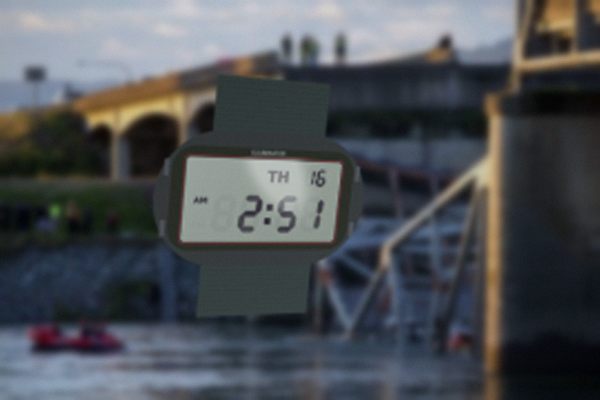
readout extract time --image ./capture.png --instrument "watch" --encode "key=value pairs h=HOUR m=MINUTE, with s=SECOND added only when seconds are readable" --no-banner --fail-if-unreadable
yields h=2 m=51
